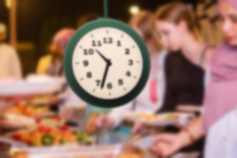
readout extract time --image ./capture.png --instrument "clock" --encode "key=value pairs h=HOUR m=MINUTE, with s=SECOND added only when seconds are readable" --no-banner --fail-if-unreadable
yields h=10 m=33
